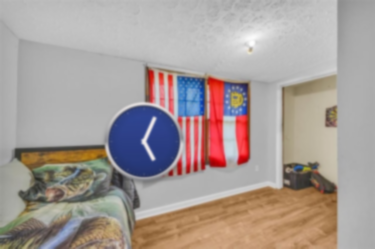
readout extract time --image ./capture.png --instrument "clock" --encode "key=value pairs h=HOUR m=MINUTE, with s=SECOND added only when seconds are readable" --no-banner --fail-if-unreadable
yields h=5 m=4
